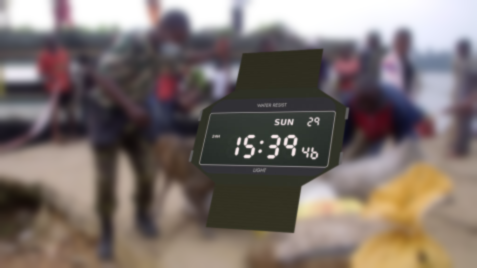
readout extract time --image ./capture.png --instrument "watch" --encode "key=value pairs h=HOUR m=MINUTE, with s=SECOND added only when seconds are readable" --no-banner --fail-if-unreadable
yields h=15 m=39 s=46
